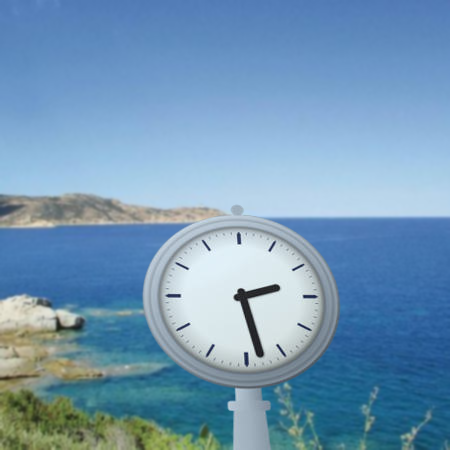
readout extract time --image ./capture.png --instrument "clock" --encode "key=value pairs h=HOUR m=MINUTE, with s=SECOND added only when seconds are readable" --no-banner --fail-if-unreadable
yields h=2 m=28
